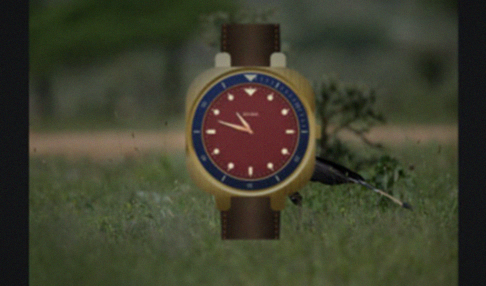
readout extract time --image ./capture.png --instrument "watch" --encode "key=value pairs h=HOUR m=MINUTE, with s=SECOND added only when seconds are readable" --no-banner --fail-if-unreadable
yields h=10 m=48
